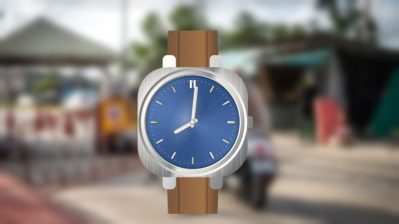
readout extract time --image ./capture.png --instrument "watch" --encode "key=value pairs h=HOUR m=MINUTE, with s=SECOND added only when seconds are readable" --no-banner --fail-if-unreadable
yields h=8 m=1
